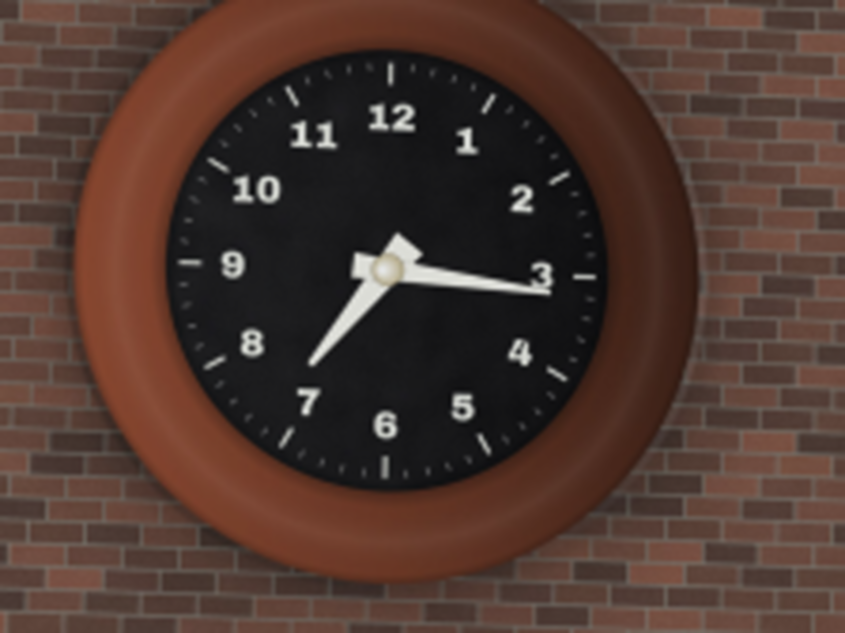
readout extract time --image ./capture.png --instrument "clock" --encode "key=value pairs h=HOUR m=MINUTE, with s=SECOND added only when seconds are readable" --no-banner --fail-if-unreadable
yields h=7 m=16
